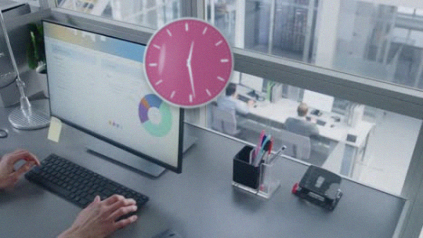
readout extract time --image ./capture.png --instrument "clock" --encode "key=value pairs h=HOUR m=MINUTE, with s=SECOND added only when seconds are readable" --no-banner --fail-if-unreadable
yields h=12 m=29
